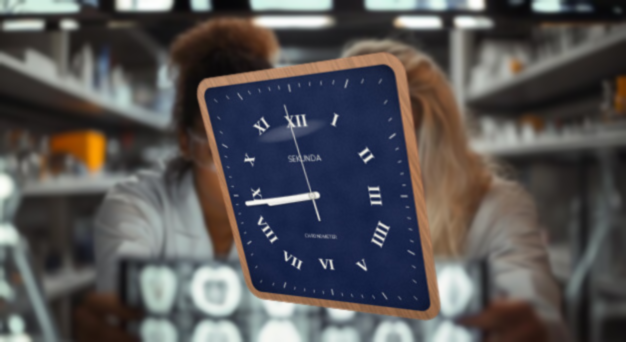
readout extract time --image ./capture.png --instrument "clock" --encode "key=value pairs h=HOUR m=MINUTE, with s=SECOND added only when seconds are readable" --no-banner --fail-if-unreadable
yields h=8 m=43 s=59
